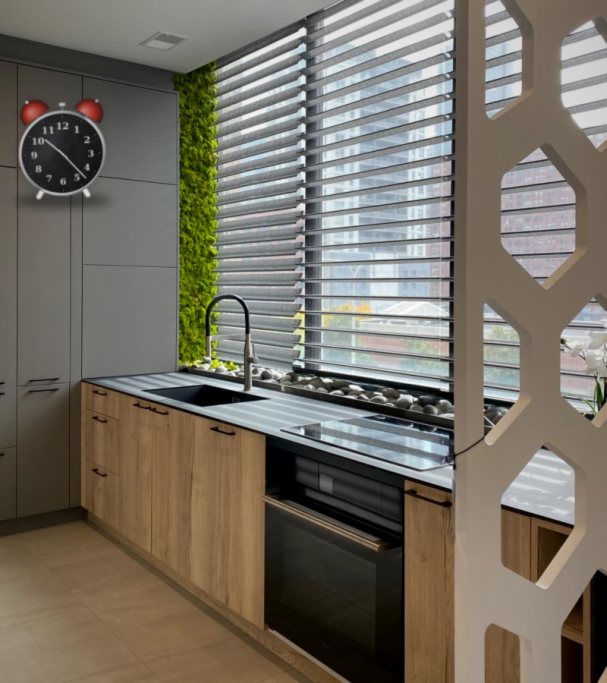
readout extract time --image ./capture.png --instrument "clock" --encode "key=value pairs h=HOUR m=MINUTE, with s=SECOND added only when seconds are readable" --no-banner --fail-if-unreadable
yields h=10 m=23
